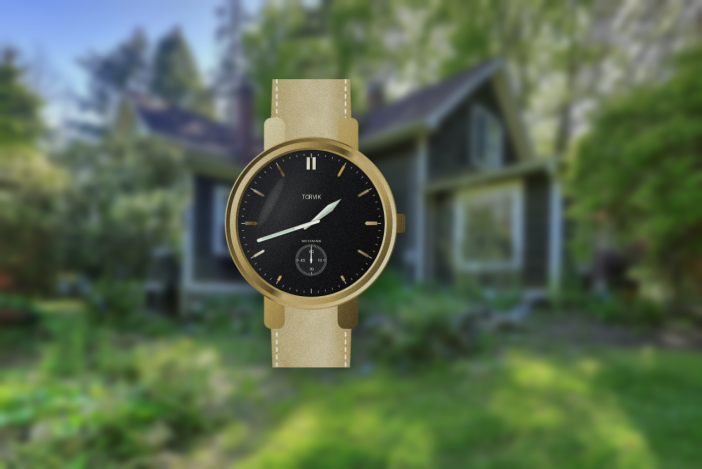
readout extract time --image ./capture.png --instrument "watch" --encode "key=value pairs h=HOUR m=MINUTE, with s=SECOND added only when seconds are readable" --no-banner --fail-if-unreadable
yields h=1 m=42
